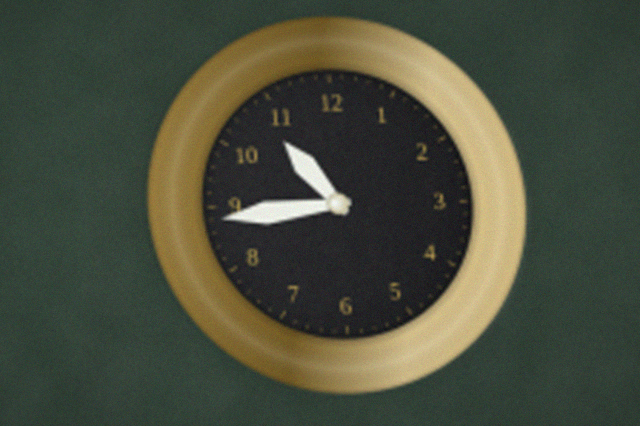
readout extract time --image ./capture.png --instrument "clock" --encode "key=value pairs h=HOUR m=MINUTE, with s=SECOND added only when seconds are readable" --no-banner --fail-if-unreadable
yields h=10 m=44
